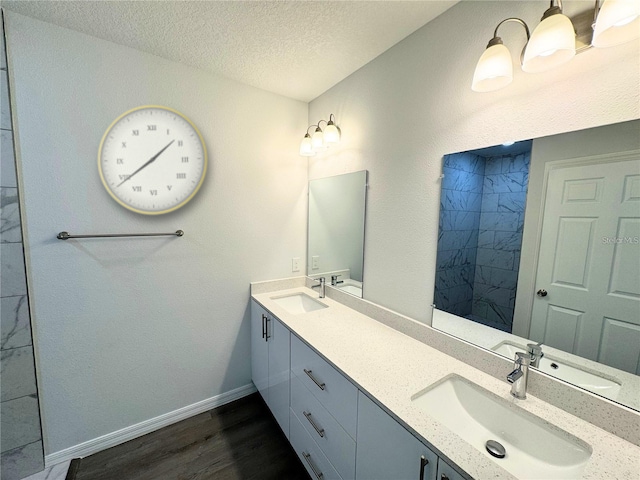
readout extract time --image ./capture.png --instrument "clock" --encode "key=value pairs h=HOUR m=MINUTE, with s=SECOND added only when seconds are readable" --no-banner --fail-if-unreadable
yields h=1 m=39
